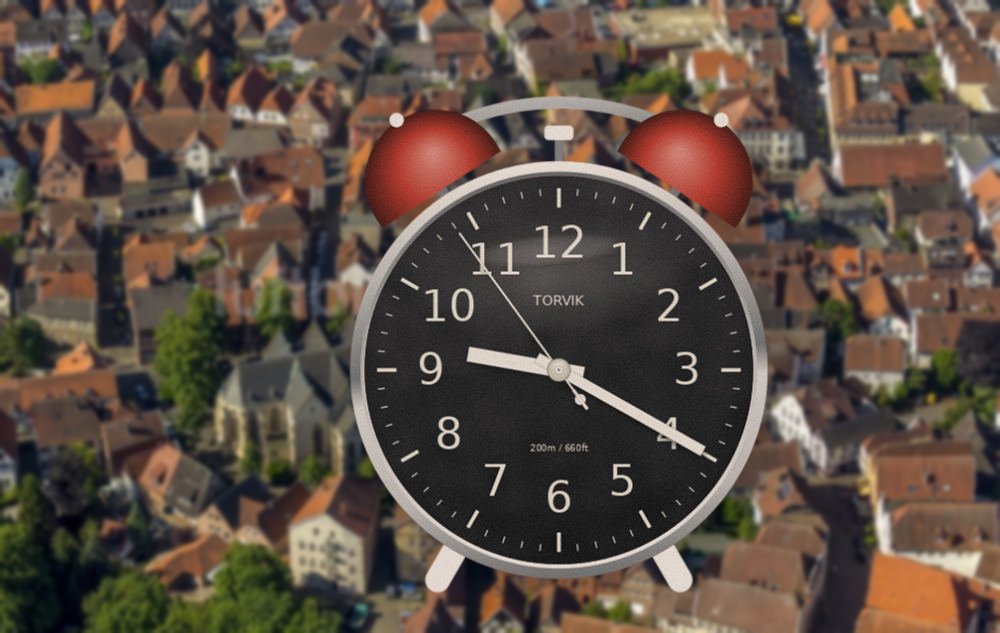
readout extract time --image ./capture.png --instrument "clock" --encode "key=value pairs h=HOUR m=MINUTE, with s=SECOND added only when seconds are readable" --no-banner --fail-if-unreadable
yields h=9 m=19 s=54
